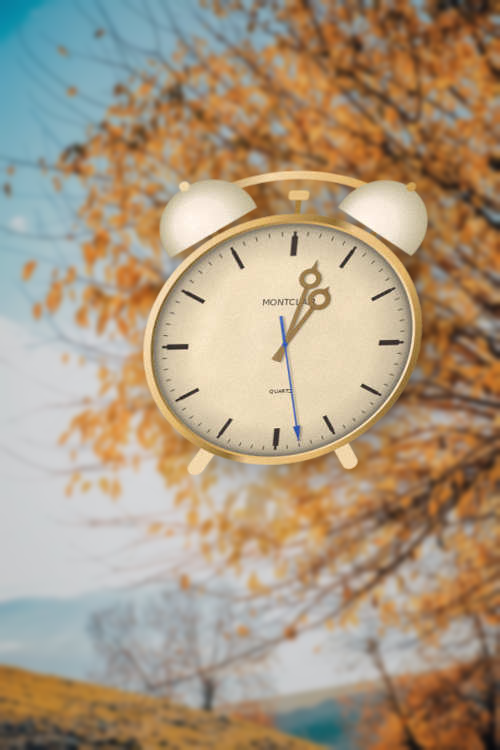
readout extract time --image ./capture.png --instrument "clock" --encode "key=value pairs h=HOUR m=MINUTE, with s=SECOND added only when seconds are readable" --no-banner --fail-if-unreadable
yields h=1 m=2 s=28
